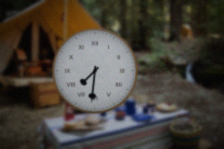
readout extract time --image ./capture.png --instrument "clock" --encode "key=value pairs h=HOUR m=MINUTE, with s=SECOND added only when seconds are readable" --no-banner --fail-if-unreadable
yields h=7 m=31
